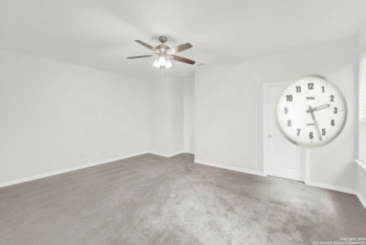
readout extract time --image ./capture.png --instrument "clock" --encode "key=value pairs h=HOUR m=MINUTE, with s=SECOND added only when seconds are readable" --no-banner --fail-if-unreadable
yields h=2 m=27
